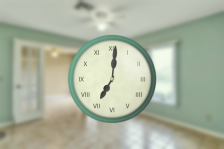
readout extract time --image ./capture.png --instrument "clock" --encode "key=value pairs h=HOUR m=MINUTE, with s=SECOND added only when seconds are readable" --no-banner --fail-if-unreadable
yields h=7 m=1
